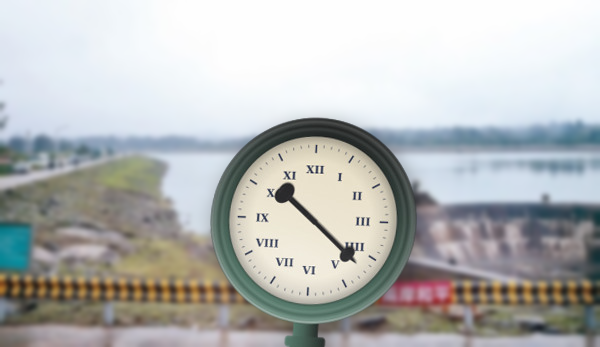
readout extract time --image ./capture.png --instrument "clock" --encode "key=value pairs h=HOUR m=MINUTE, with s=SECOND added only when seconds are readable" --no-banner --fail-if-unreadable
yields h=10 m=22
